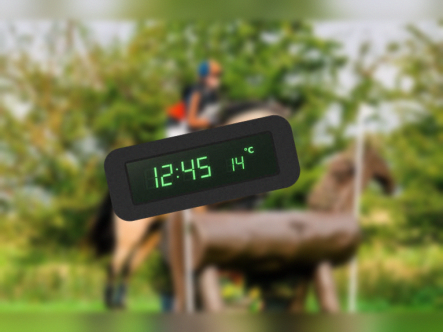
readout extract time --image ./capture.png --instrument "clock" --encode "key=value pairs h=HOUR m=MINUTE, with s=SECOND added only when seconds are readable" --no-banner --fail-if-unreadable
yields h=12 m=45
